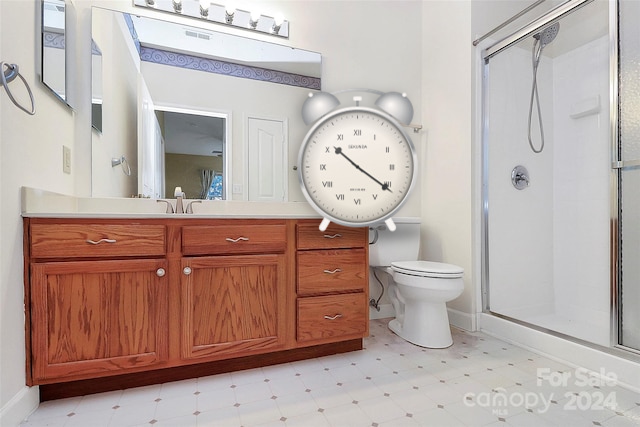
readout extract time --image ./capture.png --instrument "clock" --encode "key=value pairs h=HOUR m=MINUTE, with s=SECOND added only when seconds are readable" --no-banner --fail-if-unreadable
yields h=10 m=21
